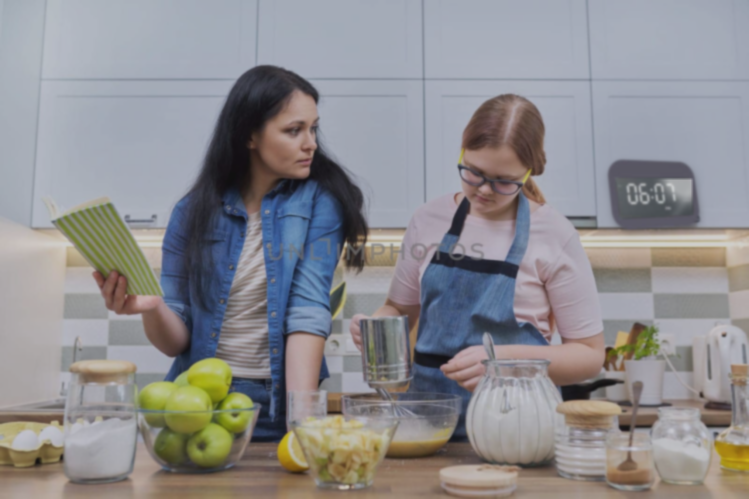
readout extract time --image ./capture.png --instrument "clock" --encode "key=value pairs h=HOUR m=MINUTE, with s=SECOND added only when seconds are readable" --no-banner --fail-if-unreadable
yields h=6 m=7
